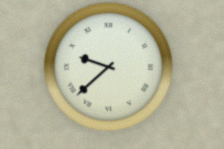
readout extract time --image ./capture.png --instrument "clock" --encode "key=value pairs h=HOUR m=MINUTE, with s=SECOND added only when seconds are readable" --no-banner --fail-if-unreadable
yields h=9 m=38
